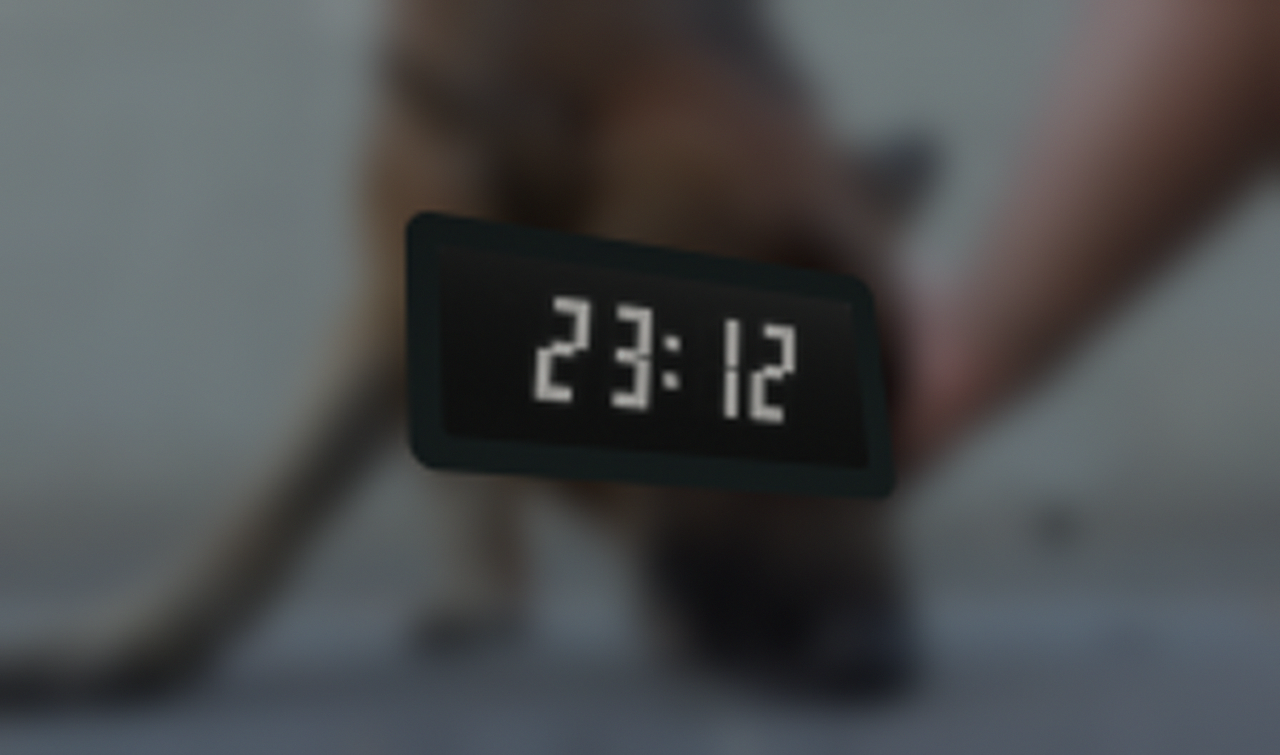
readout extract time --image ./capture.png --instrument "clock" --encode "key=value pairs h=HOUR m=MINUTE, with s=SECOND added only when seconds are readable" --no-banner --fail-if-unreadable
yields h=23 m=12
